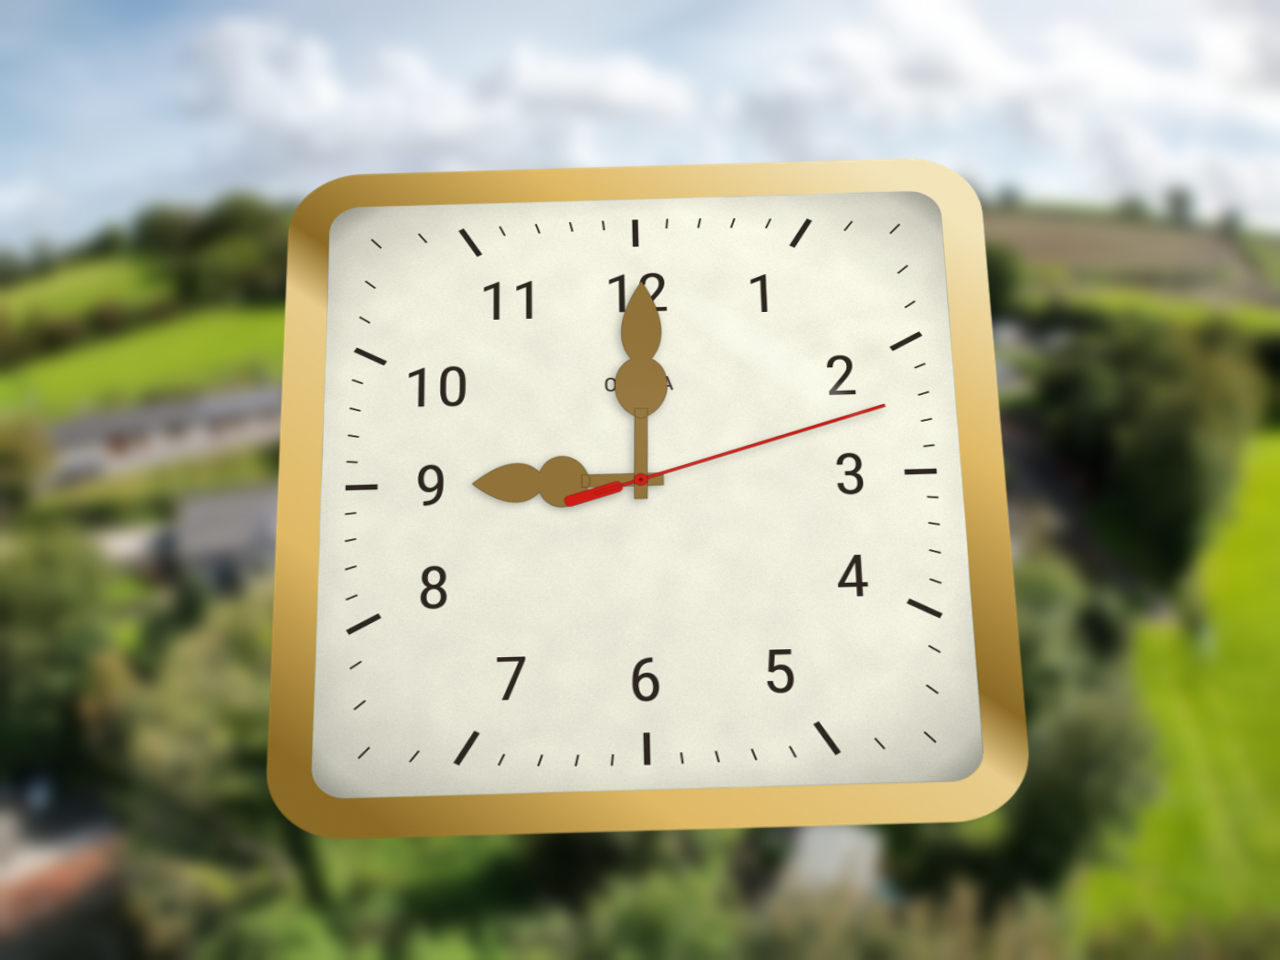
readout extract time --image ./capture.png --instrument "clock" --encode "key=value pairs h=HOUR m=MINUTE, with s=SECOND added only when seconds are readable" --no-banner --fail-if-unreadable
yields h=9 m=0 s=12
